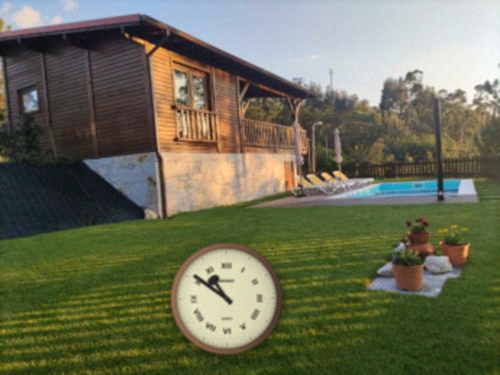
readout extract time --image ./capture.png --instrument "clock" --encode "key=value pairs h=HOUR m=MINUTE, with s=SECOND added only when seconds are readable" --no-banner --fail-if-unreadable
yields h=10 m=51
